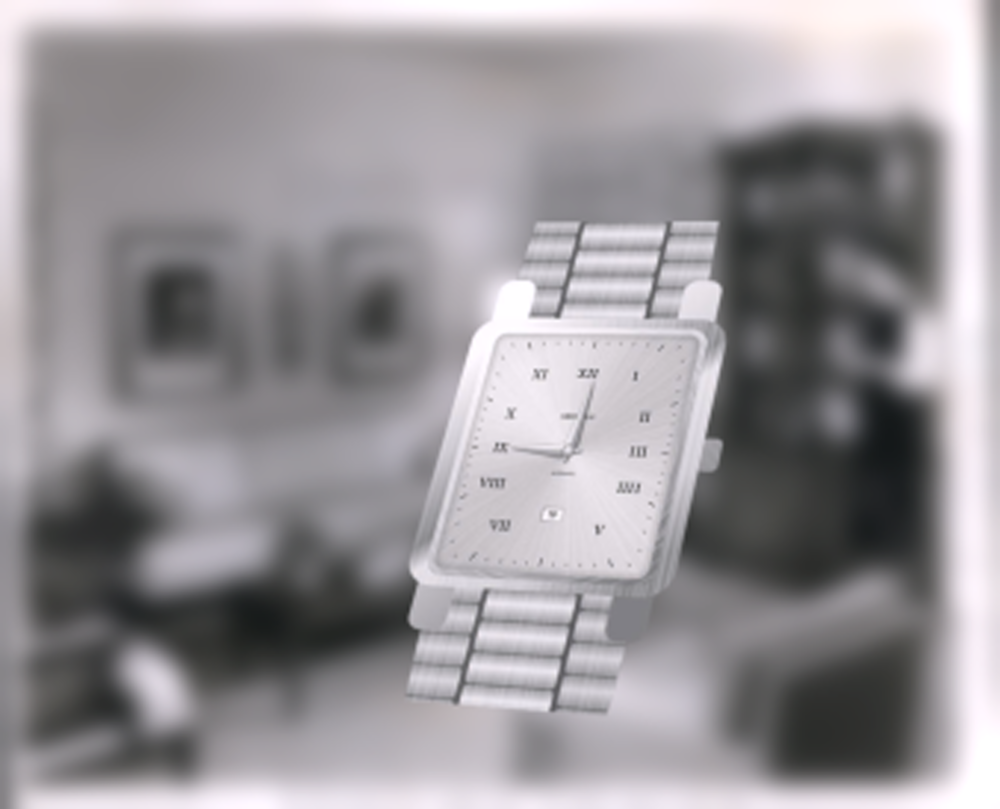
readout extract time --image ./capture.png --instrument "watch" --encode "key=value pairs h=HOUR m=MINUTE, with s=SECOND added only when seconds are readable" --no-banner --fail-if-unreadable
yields h=9 m=1
